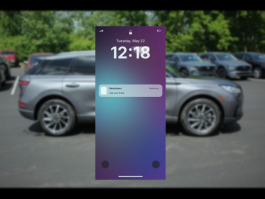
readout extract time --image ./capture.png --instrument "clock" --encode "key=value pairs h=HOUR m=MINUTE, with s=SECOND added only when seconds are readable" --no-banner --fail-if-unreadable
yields h=12 m=18
